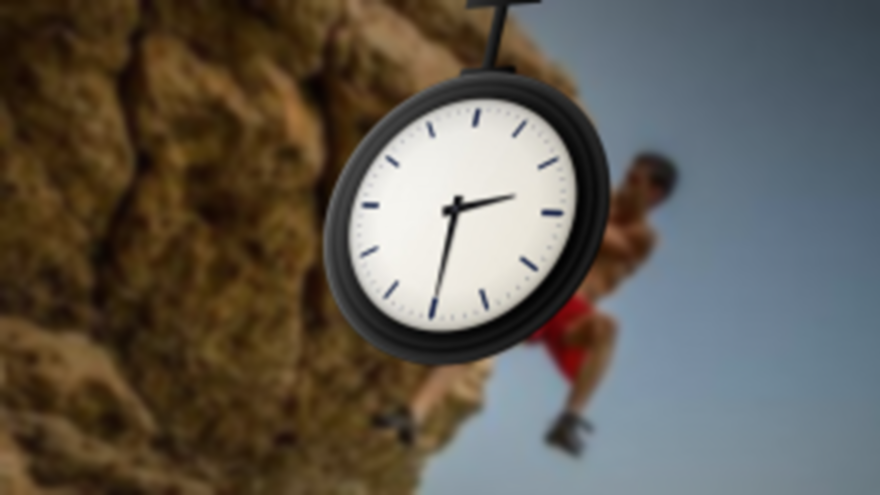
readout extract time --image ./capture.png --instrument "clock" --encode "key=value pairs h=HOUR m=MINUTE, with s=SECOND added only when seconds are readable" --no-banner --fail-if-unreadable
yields h=2 m=30
